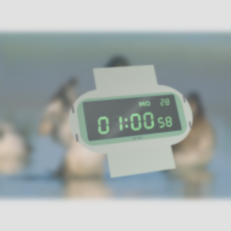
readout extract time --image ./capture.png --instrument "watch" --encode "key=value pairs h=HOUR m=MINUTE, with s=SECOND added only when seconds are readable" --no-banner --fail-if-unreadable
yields h=1 m=0 s=58
